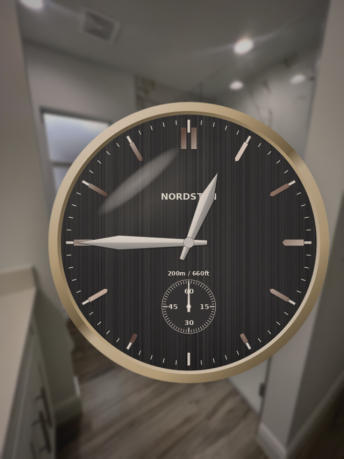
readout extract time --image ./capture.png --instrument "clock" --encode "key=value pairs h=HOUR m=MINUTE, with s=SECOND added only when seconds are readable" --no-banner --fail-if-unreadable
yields h=12 m=45
